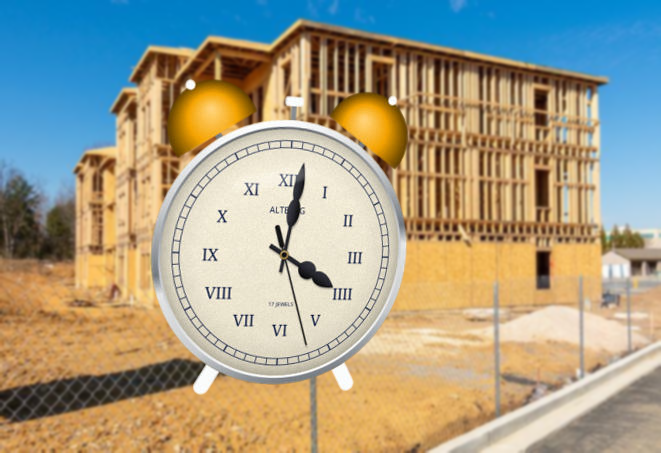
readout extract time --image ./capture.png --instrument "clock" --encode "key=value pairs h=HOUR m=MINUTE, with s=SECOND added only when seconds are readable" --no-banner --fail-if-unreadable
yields h=4 m=1 s=27
